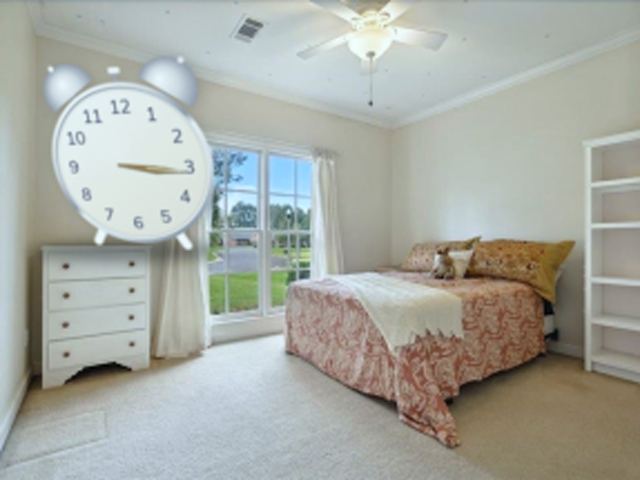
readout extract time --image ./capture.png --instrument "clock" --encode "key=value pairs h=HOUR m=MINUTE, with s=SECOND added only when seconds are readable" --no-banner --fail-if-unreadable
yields h=3 m=16
